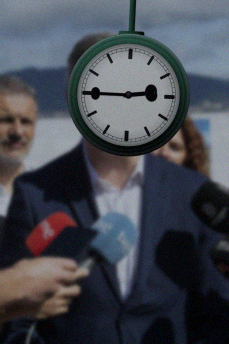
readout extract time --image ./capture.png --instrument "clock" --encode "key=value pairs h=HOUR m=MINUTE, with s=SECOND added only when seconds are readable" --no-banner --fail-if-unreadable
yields h=2 m=45
